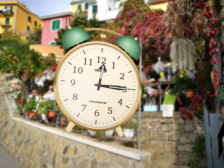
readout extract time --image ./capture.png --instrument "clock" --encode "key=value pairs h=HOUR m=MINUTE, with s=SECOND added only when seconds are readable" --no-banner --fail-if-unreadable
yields h=12 m=15
